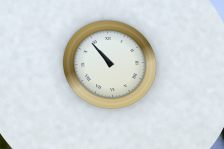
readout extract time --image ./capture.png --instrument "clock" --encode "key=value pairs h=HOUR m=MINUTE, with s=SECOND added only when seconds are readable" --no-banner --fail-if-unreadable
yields h=10 m=54
